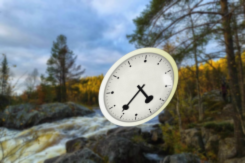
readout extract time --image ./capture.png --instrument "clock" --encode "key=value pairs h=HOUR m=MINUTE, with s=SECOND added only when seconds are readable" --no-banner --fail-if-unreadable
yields h=4 m=36
